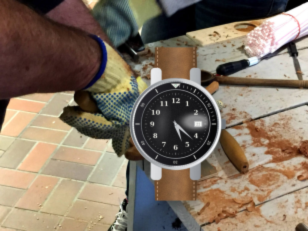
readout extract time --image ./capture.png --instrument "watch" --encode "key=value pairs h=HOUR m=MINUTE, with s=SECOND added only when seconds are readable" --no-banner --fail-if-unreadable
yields h=5 m=22
